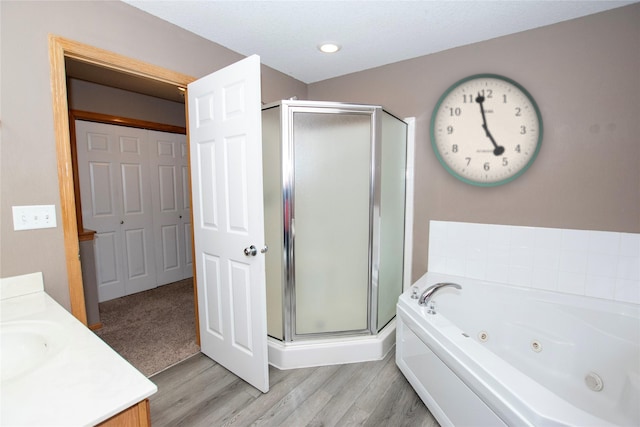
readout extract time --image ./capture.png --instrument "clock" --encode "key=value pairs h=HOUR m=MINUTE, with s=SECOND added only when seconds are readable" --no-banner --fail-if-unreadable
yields h=4 m=58
